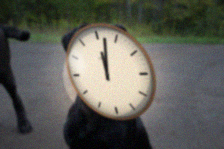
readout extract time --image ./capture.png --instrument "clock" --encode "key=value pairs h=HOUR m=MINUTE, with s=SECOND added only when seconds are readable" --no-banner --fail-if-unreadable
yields h=12 m=2
